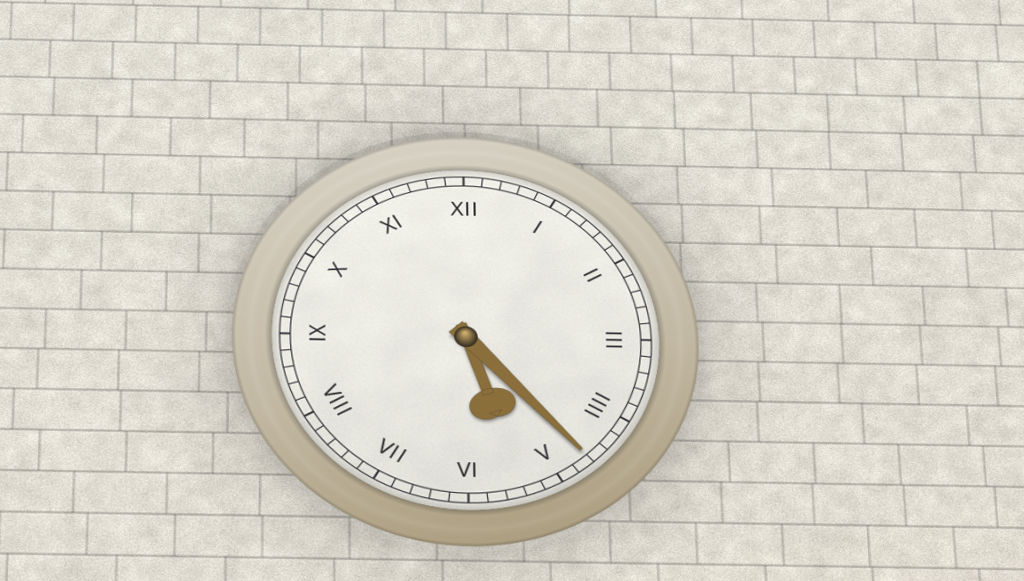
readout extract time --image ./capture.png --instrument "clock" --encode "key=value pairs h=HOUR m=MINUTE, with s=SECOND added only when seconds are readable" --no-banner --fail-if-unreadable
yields h=5 m=23
